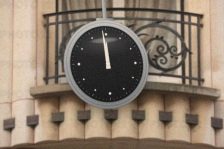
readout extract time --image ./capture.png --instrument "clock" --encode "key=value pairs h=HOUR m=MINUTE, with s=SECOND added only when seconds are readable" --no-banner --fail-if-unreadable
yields h=11 m=59
